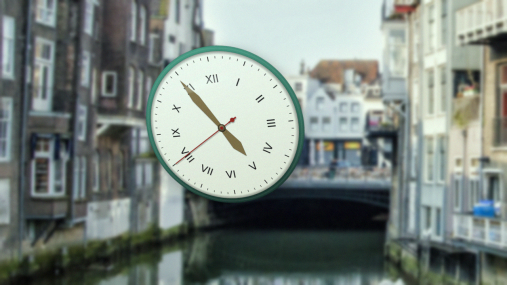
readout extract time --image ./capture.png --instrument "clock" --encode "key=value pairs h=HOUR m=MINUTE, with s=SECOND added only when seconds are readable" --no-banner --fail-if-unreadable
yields h=4 m=54 s=40
